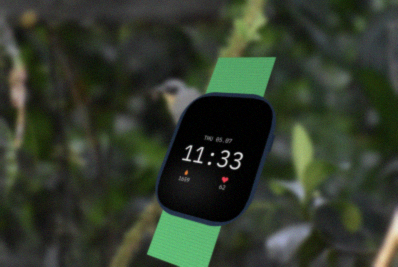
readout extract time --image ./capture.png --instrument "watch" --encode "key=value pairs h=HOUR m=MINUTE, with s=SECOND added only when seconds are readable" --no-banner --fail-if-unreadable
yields h=11 m=33
